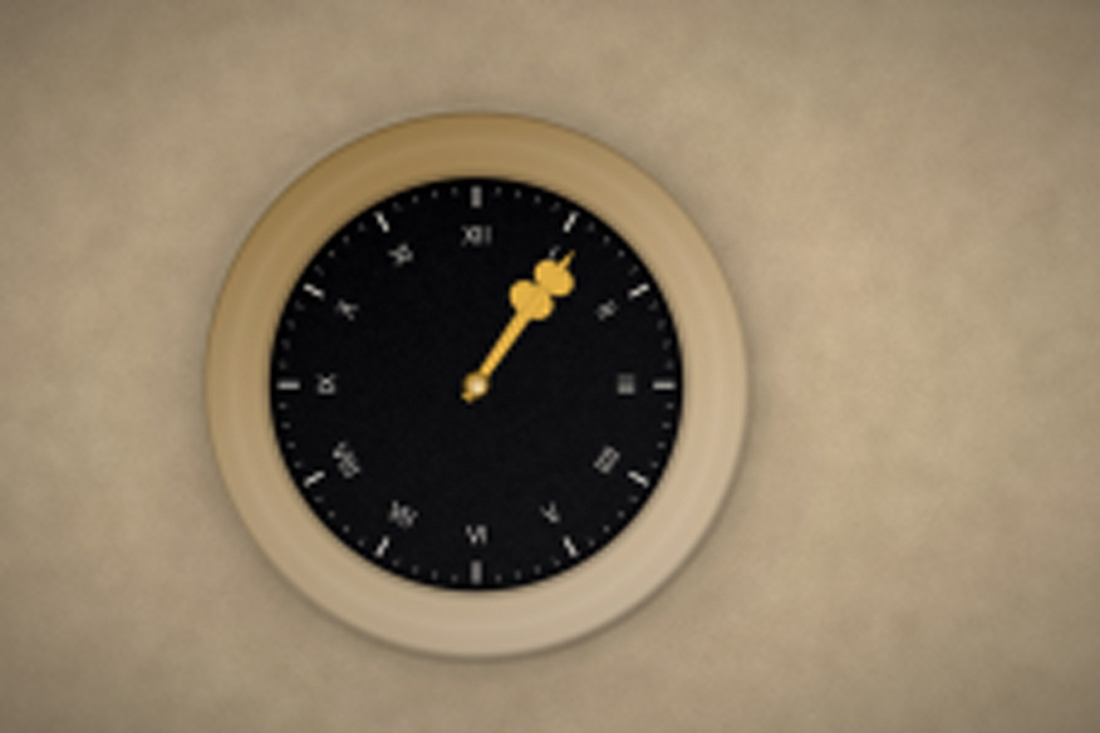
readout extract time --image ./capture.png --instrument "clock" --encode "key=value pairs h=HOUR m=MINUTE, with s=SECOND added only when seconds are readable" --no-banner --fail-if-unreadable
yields h=1 m=6
